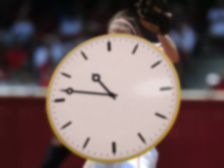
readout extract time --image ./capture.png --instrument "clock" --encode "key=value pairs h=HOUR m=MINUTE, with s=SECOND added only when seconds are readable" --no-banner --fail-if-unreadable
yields h=10 m=47
